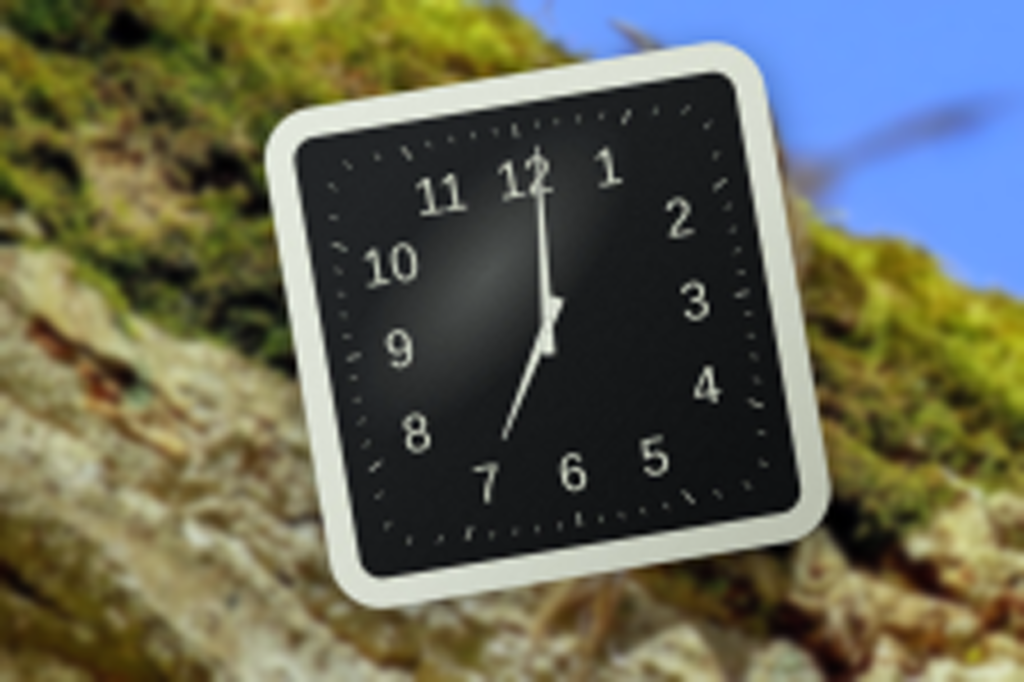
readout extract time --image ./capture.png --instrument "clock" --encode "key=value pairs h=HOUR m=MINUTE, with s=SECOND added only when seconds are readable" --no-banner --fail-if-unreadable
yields h=7 m=1
